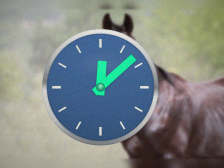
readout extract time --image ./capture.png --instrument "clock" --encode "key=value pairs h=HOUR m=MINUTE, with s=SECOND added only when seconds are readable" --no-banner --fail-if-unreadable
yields h=12 m=8
